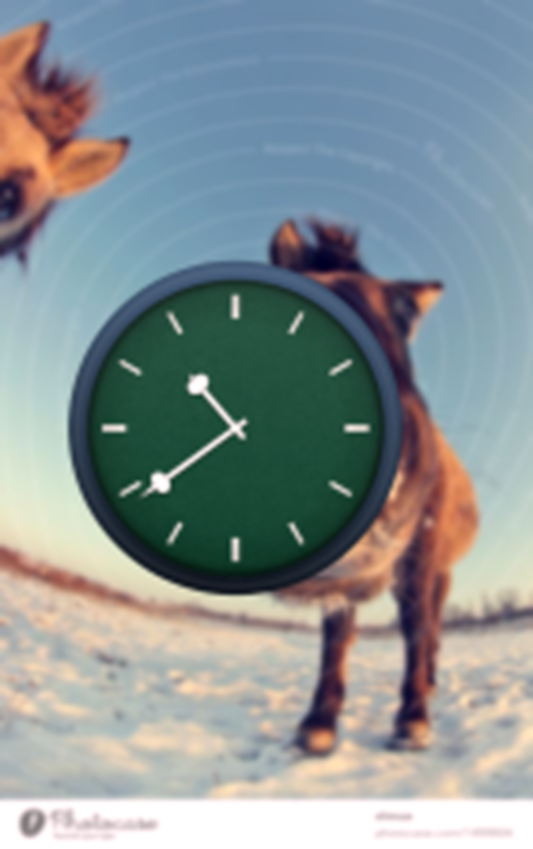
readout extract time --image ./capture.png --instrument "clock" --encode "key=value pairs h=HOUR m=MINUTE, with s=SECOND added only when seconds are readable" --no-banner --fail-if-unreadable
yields h=10 m=39
